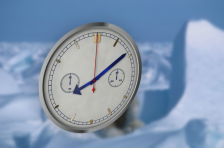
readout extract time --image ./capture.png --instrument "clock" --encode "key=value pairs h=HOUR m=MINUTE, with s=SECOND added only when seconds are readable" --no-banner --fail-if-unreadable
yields h=8 m=9
